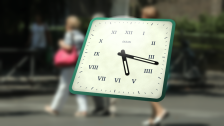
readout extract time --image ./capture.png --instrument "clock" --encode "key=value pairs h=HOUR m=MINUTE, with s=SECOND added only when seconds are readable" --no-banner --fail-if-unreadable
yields h=5 m=17
